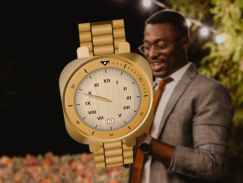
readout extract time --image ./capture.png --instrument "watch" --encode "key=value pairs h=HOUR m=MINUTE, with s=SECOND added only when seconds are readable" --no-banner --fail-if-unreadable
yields h=9 m=49
